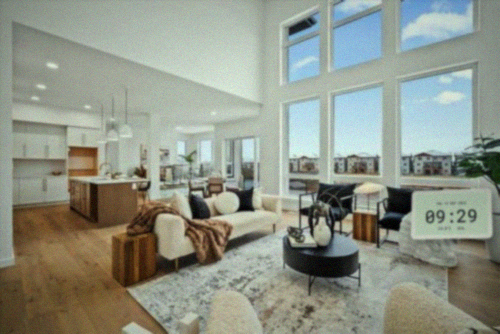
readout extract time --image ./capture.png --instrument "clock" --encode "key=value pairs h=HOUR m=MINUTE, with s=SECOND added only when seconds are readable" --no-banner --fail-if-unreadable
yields h=9 m=29
